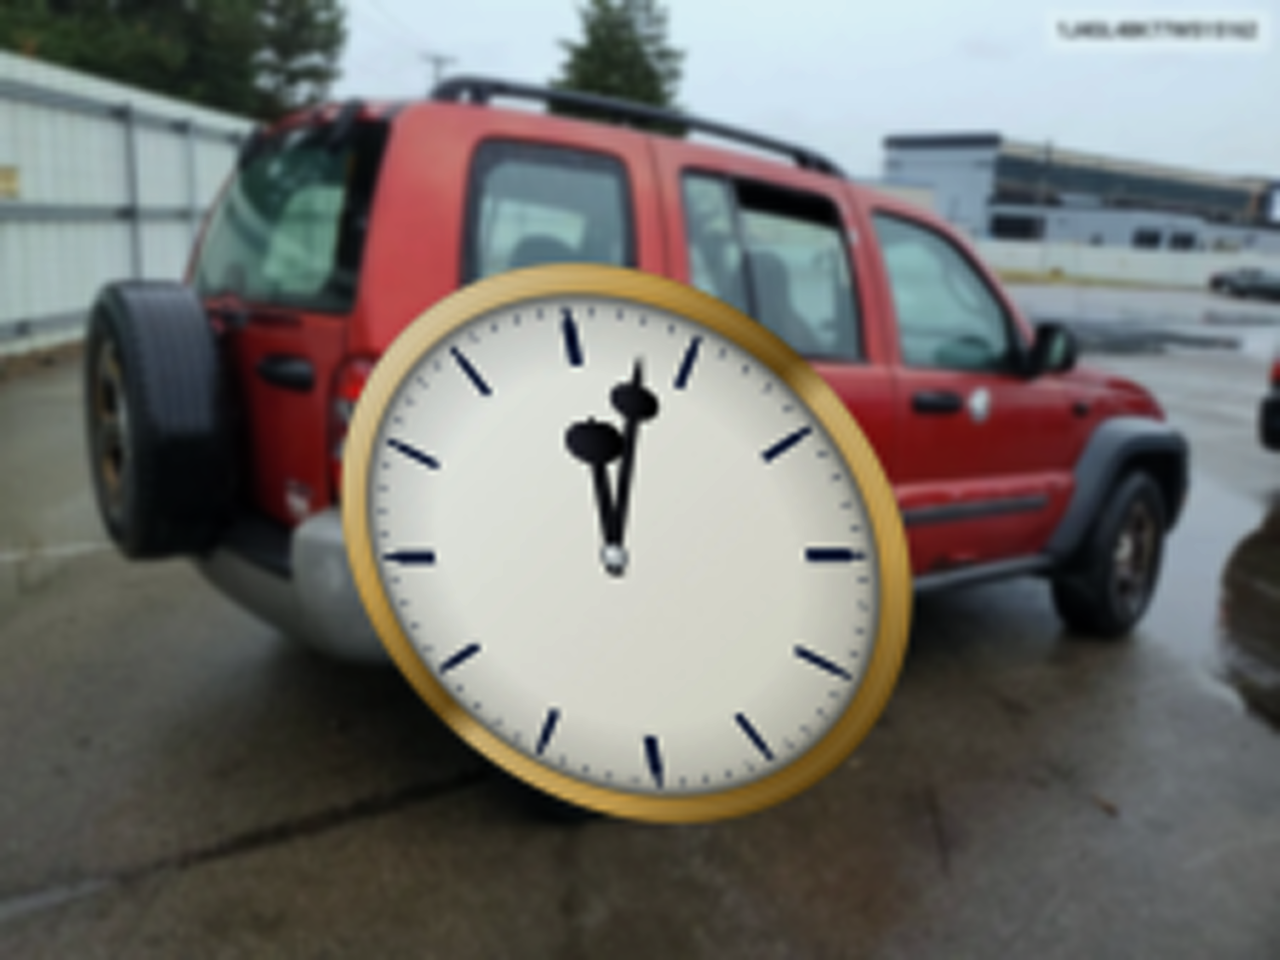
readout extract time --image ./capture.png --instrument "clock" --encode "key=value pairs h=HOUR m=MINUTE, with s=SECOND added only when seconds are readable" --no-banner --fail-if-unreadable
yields h=12 m=3
